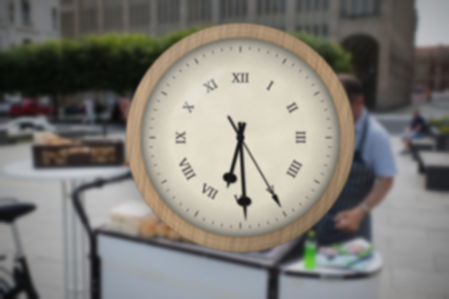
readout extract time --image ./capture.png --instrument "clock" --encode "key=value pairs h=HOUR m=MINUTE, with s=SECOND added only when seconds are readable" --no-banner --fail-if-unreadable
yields h=6 m=29 s=25
